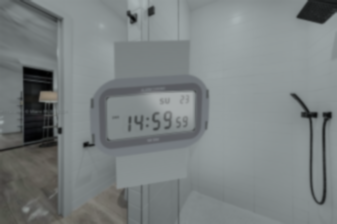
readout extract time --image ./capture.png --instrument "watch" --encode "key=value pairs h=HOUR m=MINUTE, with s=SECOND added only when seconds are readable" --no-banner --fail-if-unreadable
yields h=14 m=59 s=59
